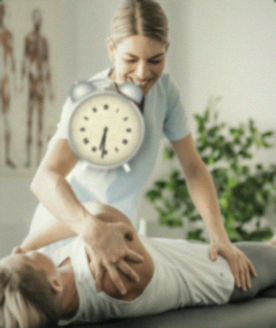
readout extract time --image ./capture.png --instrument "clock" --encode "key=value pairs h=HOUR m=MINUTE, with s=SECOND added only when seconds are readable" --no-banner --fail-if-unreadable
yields h=6 m=31
